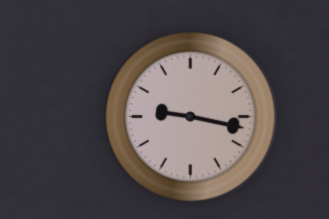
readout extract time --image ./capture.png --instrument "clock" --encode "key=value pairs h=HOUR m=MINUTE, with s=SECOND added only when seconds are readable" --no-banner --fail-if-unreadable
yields h=9 m=17
